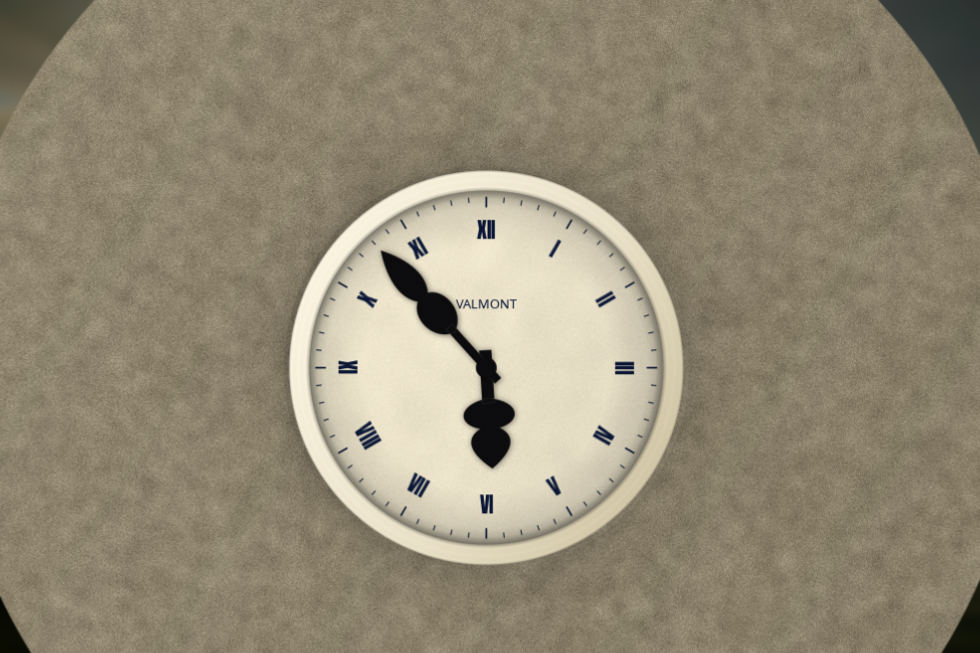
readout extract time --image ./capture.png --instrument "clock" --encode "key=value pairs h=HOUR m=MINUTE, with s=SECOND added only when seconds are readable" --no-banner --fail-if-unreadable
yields h=5 m=53
